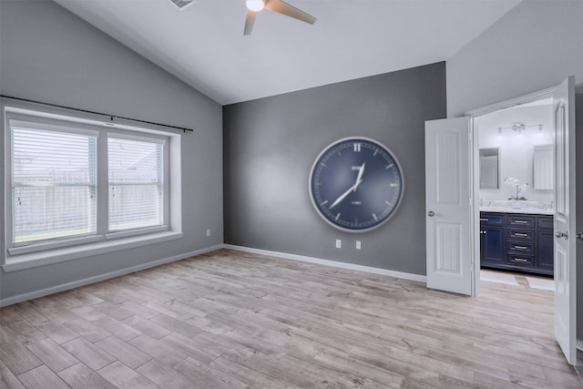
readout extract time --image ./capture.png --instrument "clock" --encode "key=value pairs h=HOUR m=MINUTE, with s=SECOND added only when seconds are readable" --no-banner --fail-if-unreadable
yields h=12 m=38
